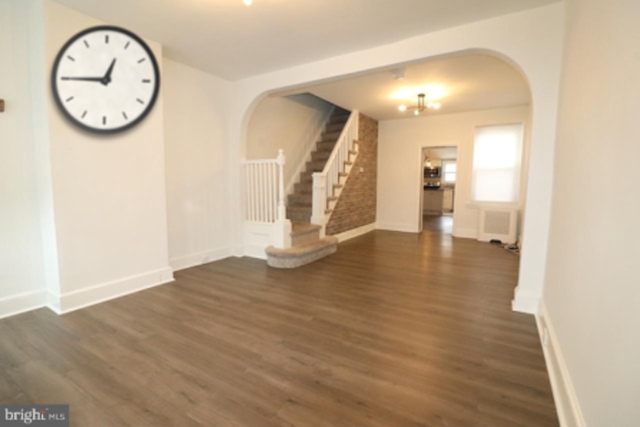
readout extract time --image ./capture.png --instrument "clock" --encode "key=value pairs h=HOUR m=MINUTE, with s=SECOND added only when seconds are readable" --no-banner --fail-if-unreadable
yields h=12 m=45
